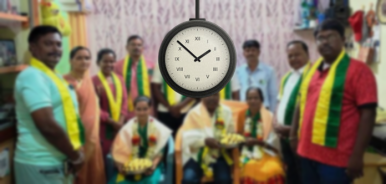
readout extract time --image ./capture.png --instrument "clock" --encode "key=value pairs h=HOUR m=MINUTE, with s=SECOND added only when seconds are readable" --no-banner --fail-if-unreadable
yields h=1 m=52
